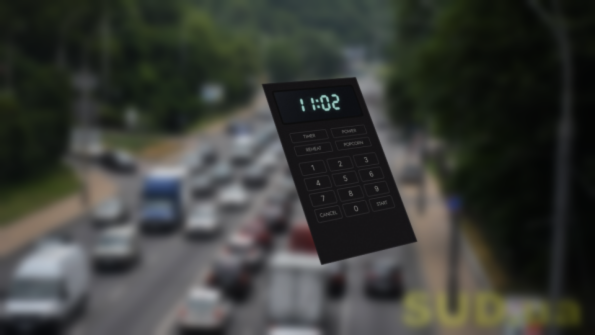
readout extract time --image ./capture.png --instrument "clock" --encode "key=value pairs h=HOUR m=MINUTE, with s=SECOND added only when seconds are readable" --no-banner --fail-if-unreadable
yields h=11 m=2
